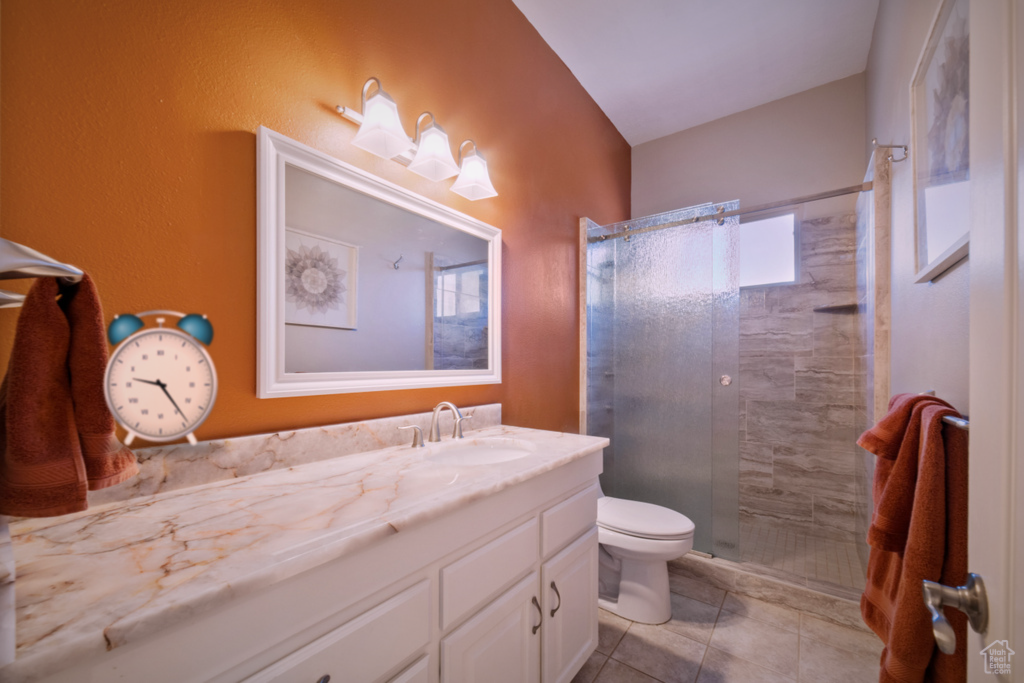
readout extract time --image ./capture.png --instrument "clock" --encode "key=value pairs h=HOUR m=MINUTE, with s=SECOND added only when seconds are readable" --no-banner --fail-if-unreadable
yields h=9 m=24
